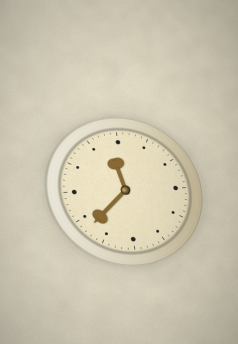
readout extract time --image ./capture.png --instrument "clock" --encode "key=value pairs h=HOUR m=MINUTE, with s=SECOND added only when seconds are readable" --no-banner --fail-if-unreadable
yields h=11 m=38
